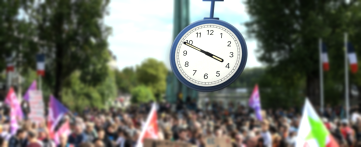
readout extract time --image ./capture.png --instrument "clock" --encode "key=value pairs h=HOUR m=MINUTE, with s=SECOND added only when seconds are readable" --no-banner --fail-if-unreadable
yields h=3 m=49
